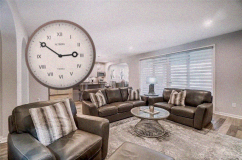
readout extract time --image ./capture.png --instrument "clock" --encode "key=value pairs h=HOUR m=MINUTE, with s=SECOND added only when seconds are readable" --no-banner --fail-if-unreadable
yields h=2 m=51
